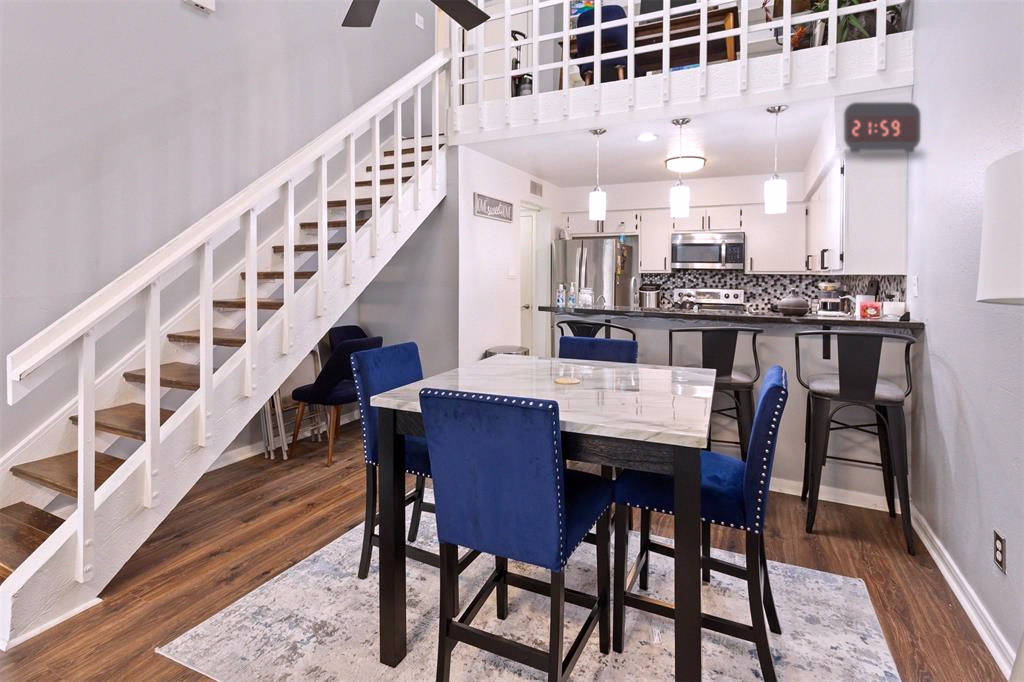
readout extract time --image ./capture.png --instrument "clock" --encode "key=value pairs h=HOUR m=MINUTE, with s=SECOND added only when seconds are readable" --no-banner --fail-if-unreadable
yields h=21 m=59
